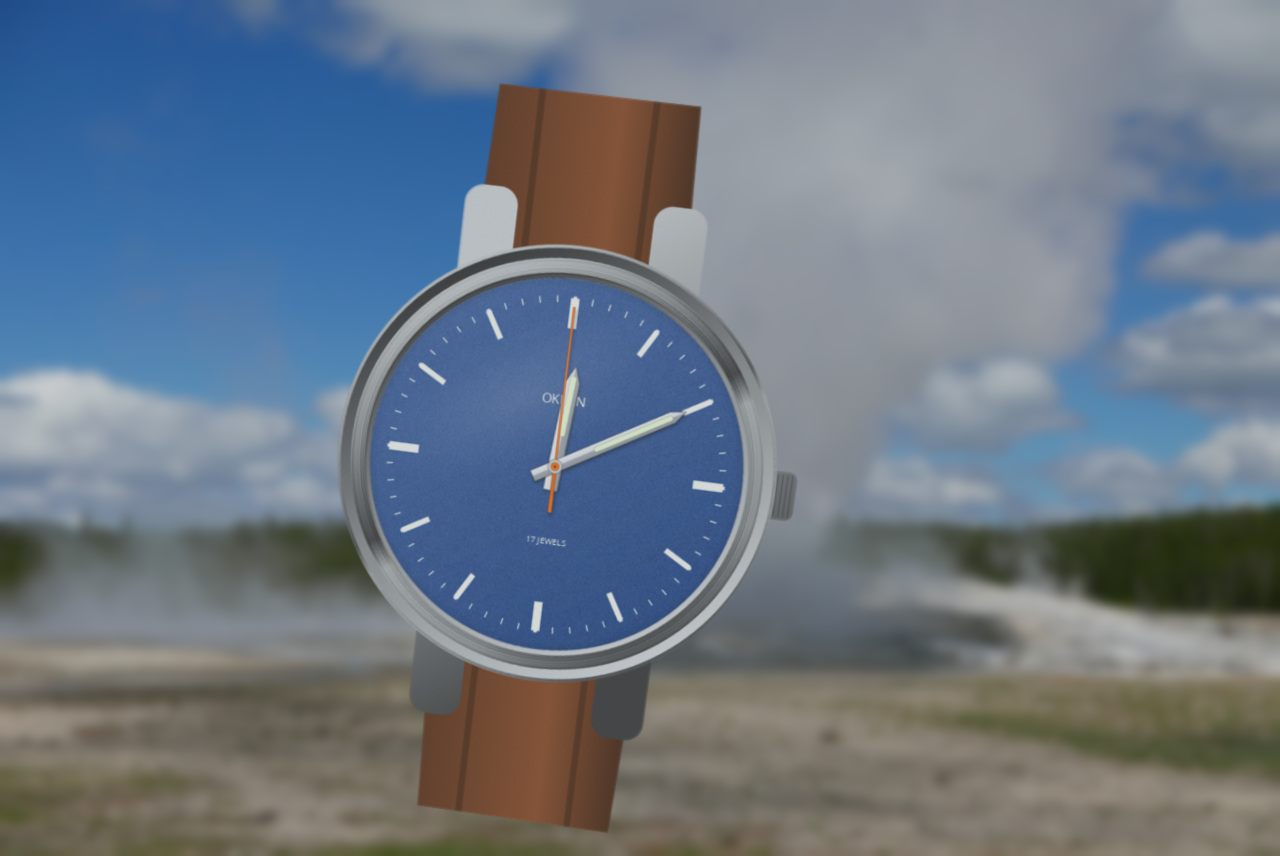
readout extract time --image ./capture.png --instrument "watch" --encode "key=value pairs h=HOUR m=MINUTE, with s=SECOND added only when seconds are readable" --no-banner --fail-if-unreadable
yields h=12 m=10 s=0
